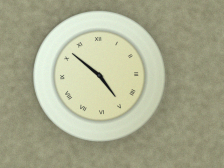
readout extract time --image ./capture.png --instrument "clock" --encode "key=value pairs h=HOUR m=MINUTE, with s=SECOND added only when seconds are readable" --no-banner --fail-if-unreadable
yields h=4 m=52
